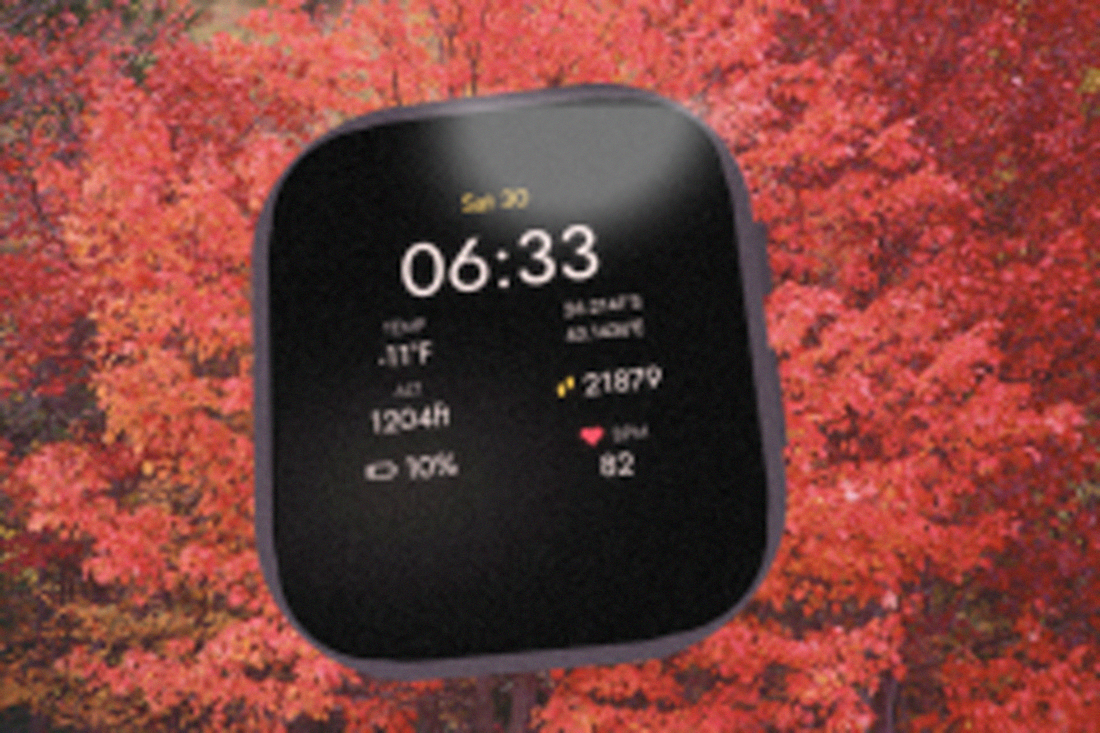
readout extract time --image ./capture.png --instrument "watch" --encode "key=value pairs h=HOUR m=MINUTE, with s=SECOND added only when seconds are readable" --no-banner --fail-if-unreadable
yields h=6 m=33
